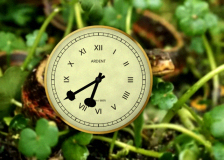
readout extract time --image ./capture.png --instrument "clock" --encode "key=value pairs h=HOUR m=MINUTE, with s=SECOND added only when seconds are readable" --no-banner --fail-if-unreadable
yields h=6 m=40
